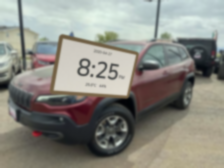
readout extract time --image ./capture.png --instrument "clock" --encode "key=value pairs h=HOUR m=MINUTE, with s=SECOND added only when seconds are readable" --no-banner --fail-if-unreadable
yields h=8 m=25
